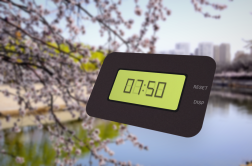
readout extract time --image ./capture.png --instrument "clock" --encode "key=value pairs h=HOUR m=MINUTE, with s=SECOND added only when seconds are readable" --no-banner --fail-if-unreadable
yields h=7 m=50
